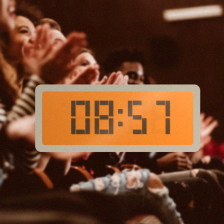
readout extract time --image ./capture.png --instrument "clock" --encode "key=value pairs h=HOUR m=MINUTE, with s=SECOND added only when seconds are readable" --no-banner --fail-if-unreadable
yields h=8 m=57
